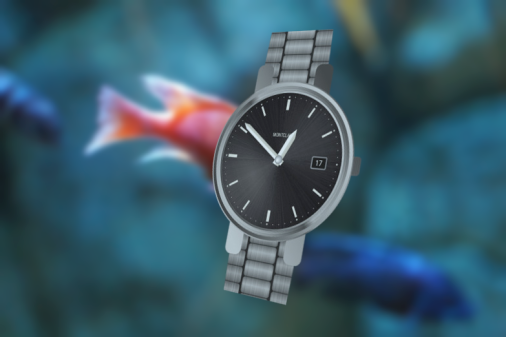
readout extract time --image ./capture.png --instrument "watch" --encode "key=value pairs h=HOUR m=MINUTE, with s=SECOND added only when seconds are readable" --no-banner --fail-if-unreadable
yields h=12 m=51
